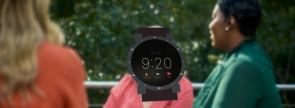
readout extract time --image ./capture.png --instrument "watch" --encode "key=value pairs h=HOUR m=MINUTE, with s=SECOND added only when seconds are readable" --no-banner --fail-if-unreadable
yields h=9 m=20
